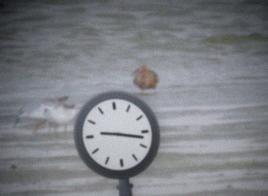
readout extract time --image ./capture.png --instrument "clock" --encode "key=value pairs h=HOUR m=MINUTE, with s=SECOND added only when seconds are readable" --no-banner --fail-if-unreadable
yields h=9 m=17
